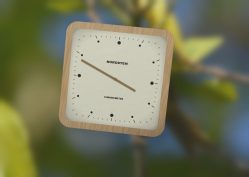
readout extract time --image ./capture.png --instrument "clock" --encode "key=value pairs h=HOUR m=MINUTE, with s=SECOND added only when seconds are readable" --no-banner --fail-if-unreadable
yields h=3 m=49
